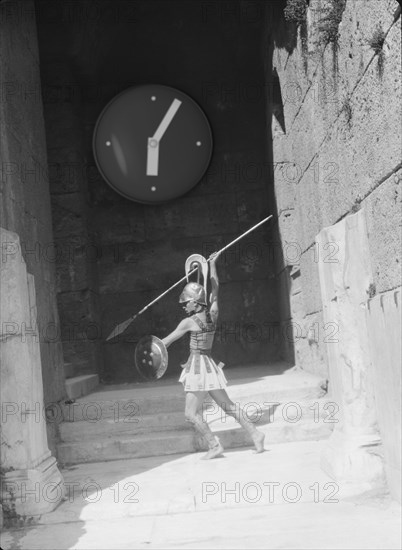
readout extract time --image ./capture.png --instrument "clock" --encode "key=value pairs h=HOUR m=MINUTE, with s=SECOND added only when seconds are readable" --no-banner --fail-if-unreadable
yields h=6 m=5
